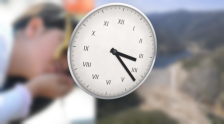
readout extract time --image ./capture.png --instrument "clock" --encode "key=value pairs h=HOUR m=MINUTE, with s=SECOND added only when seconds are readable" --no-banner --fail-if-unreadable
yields h=3 m=22
